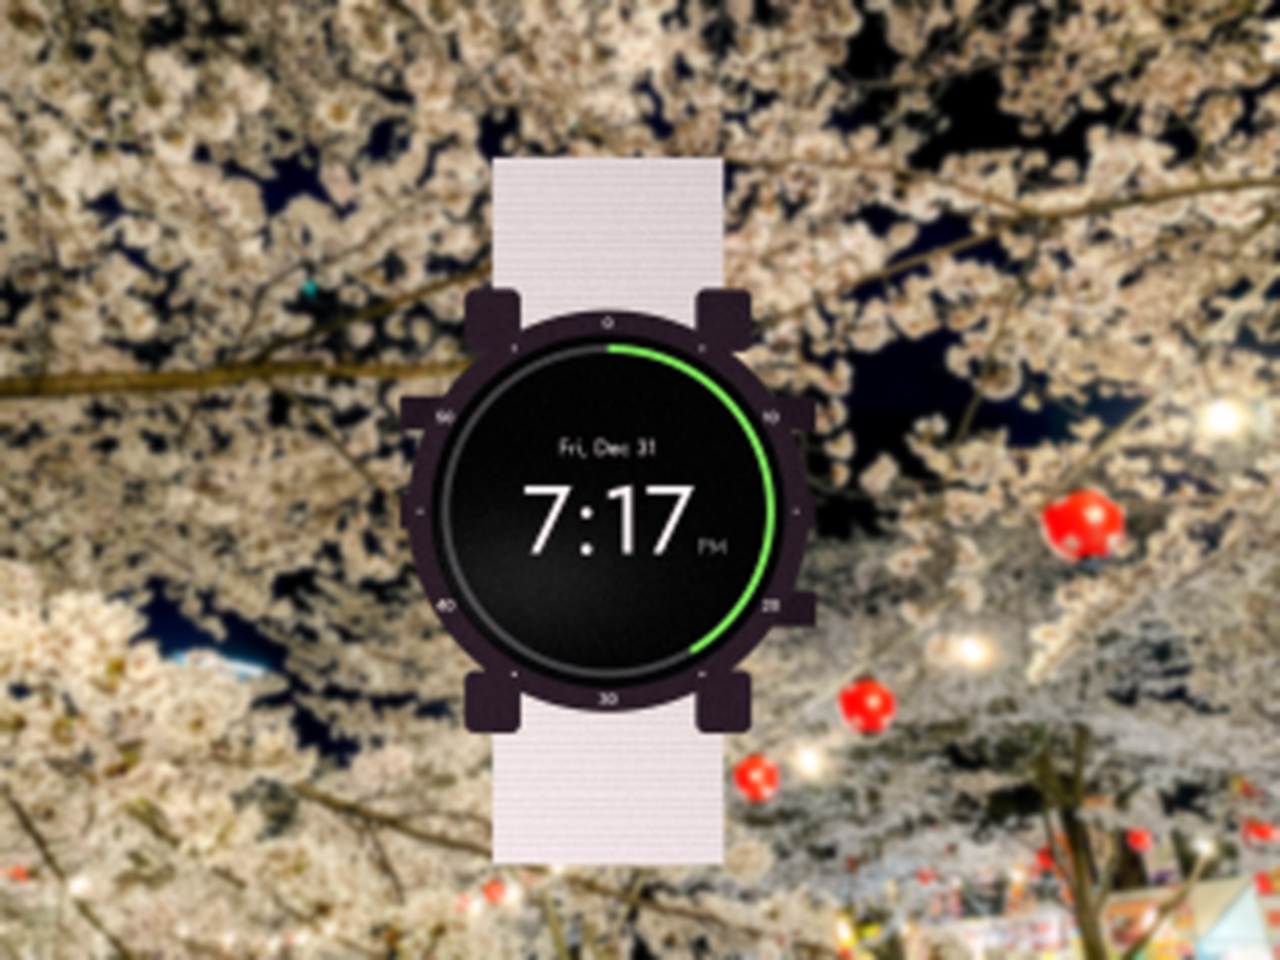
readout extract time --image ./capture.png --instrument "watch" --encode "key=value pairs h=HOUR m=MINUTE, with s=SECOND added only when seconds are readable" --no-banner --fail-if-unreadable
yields h=7 m=17
